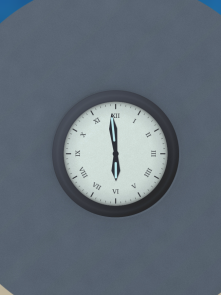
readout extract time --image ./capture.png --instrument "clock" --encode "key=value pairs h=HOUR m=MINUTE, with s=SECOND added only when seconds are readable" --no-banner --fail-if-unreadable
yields h=5 m=59
